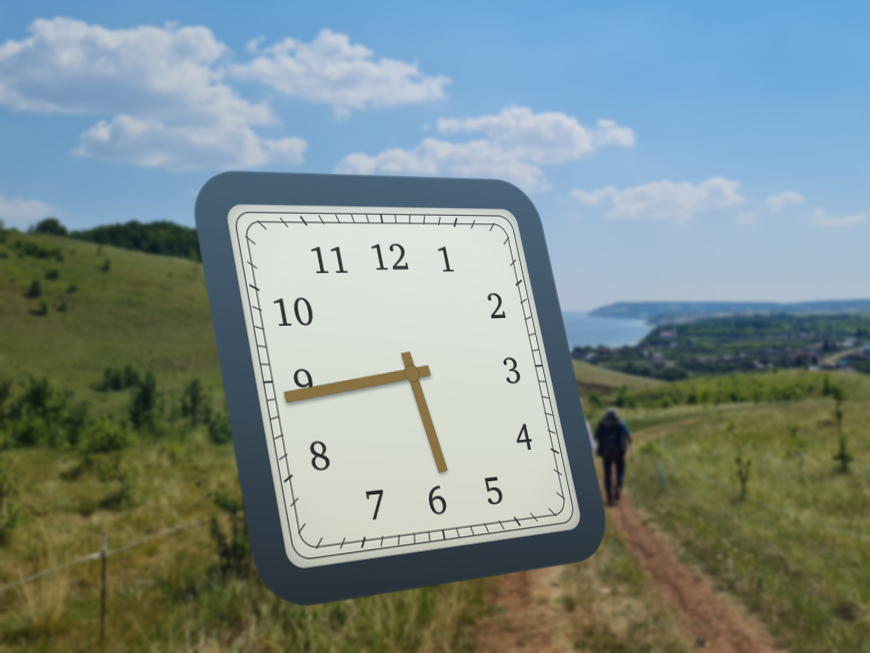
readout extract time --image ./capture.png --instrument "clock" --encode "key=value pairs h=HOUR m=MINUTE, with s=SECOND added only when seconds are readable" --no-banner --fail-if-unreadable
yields h=5 m=44
